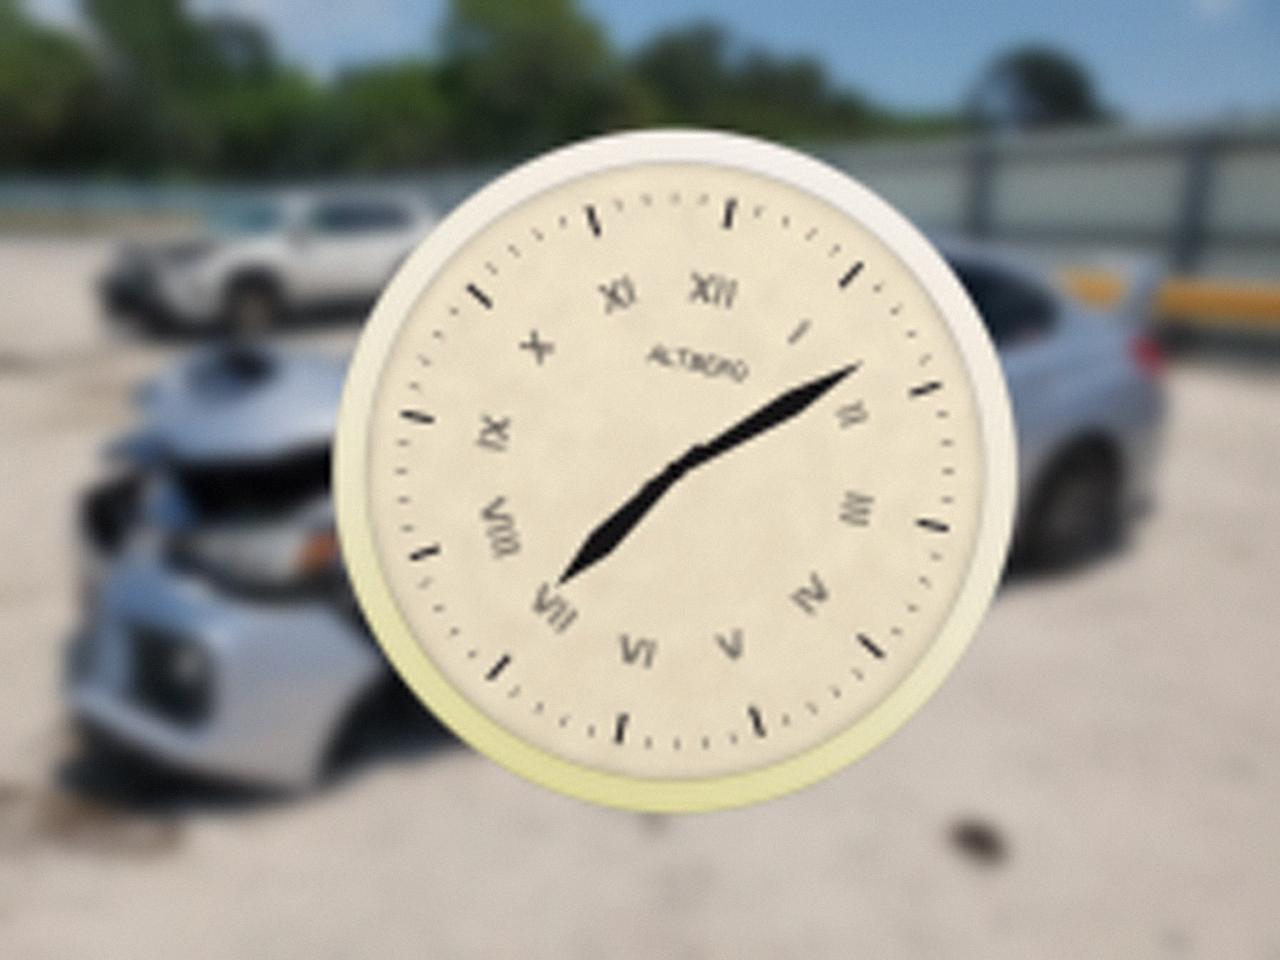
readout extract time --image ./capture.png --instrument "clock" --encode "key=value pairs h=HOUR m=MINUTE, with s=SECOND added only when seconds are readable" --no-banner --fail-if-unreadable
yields h=7 m=8
